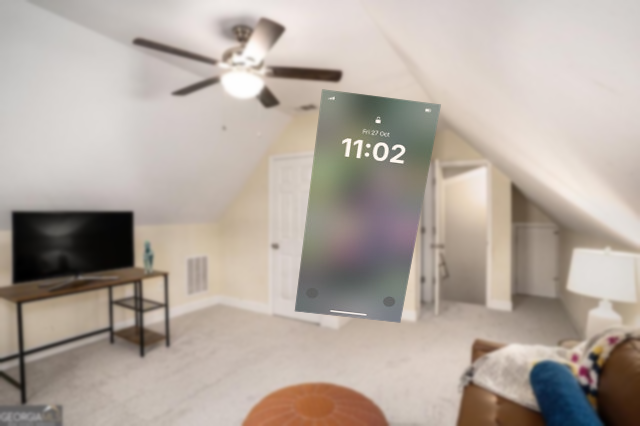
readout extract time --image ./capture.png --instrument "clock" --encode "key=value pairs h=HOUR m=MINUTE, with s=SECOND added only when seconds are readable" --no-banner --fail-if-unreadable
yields h=11 m=2
